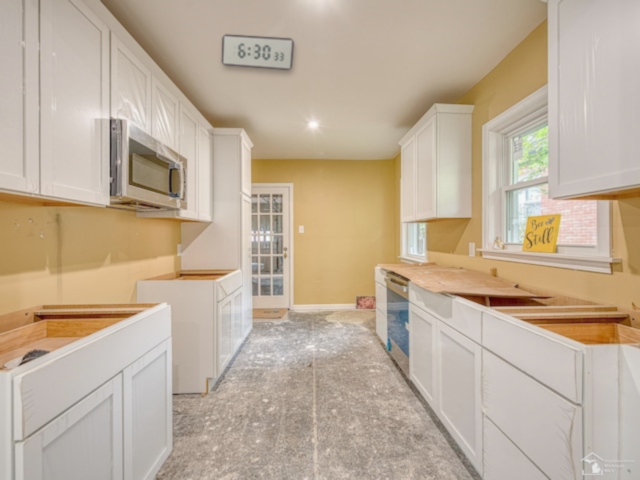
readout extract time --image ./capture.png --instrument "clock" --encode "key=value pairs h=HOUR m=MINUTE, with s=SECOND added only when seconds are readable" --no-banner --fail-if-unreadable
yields h=6 m=30
